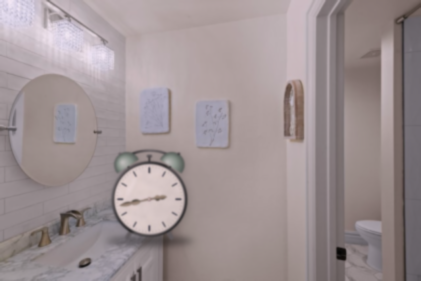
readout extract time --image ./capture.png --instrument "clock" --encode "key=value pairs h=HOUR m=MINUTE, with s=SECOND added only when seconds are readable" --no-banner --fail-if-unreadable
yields h=2 m=43
